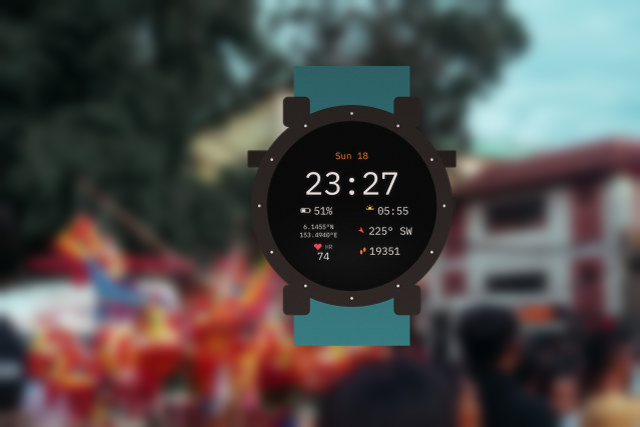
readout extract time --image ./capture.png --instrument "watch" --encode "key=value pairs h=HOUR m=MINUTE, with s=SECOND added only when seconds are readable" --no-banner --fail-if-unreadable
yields h=23 m=27
